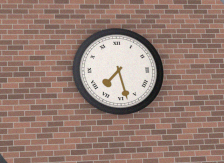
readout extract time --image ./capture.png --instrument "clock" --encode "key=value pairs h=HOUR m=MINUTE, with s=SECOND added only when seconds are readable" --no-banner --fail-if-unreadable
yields h=7 m=28
